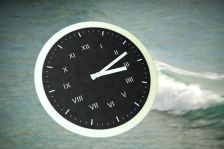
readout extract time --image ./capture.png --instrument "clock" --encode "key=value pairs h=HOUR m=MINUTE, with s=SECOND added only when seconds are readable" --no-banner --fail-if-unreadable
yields h=3 m=12
